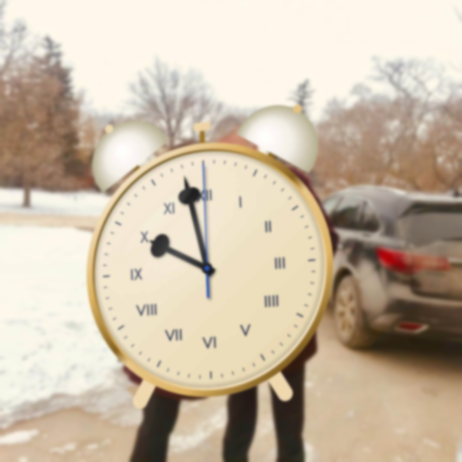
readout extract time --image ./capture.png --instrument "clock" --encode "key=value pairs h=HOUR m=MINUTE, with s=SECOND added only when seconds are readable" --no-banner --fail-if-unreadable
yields h=9 m=58 s=0
